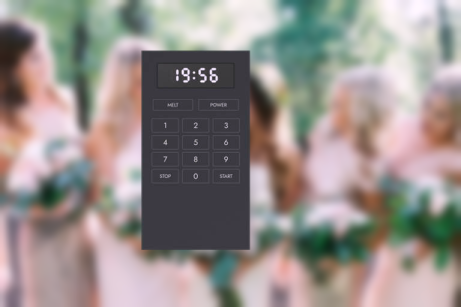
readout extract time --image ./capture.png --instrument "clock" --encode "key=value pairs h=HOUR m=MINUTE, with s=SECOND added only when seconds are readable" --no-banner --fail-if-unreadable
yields h=19 m=56
